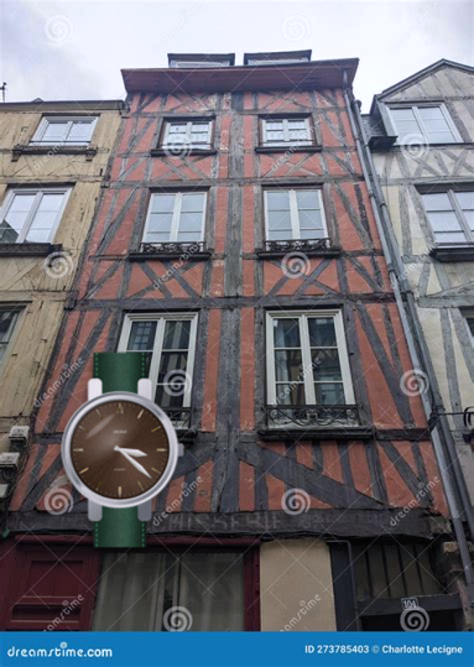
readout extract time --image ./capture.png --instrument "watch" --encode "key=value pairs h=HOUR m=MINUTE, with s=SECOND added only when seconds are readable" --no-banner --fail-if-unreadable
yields h=3 m=22
